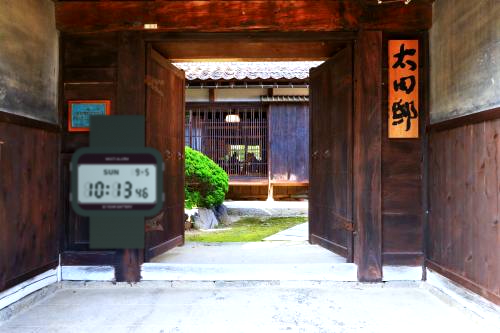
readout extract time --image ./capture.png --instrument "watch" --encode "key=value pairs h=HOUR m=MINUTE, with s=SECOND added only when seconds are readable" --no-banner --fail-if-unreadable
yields h=10 m=13 s=46
